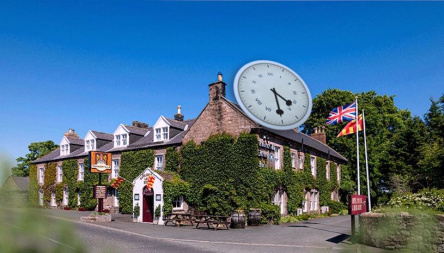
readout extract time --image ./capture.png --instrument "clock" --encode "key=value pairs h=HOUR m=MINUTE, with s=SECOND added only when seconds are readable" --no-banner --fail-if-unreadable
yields h=4 m=30
